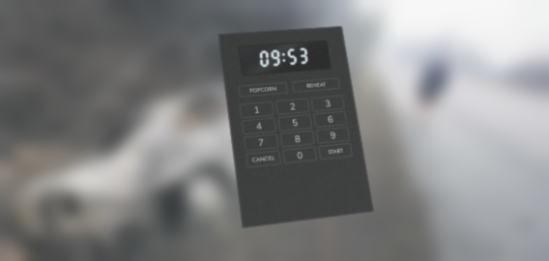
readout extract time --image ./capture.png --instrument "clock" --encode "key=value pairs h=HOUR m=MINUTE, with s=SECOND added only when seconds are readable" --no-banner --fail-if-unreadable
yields h=9 m=53
